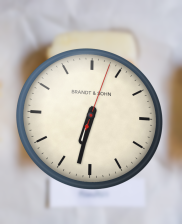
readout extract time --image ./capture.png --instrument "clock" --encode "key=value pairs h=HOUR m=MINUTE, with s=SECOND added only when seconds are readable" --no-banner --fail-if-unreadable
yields h=6 m=32 s=3
